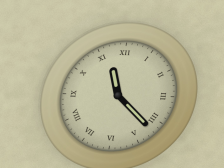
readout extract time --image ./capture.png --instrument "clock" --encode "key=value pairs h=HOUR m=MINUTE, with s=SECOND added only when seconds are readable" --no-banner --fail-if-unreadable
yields h=11 m=22
